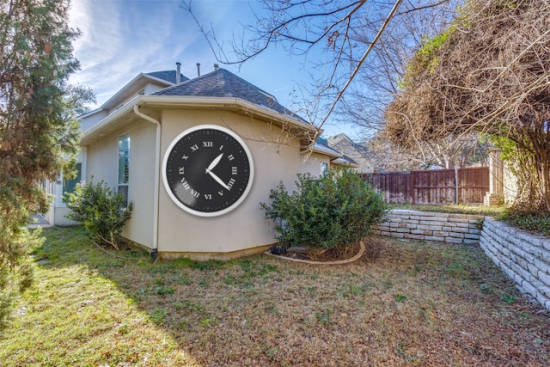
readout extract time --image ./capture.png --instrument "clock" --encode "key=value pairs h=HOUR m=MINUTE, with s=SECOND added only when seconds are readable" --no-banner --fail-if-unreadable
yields h=1 m=22
